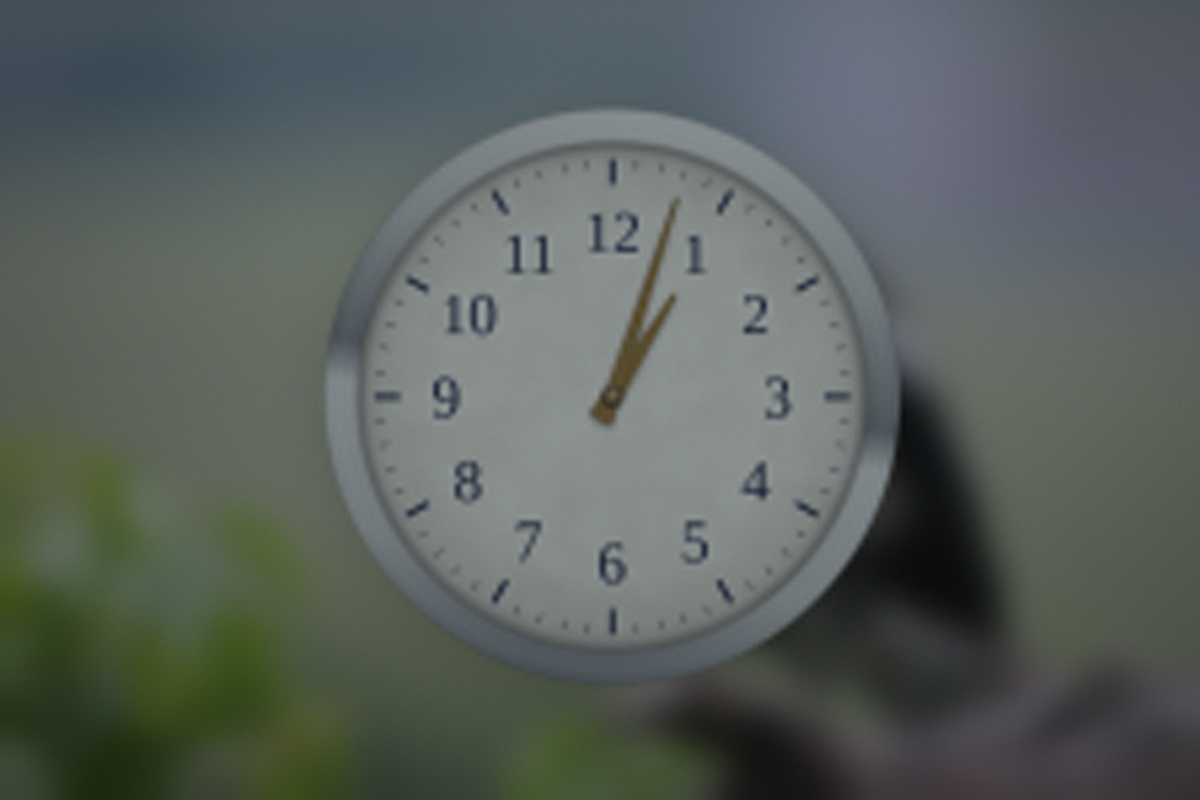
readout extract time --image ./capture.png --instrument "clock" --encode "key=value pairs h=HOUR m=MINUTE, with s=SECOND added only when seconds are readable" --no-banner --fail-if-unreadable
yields h=1 m=3
